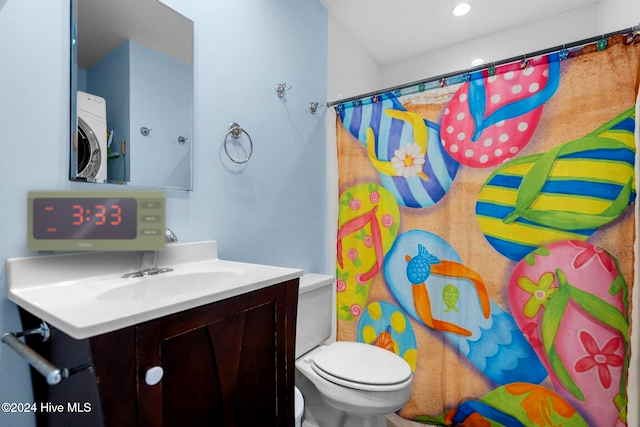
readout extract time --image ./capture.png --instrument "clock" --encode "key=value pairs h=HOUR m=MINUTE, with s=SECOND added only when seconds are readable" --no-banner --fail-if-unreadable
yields h=3 m=33
